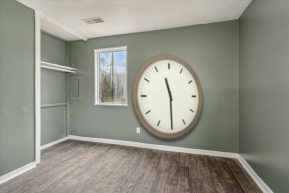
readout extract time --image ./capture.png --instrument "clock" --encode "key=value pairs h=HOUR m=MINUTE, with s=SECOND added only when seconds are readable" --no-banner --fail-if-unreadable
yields h=11 m=30
